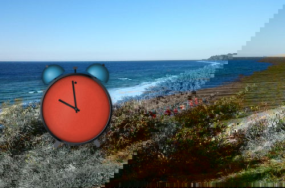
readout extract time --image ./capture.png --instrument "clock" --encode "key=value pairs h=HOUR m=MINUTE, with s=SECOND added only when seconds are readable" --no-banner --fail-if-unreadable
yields h=9 m=59
